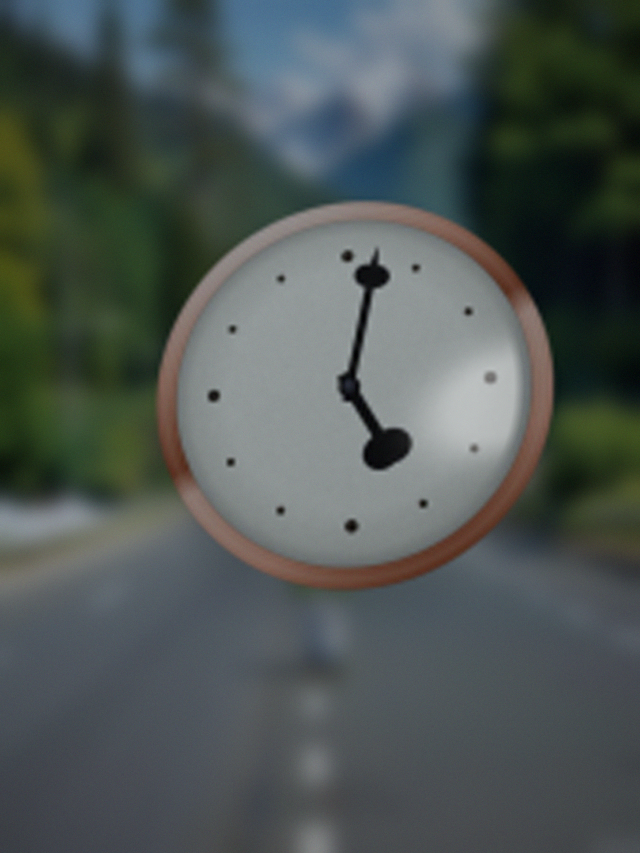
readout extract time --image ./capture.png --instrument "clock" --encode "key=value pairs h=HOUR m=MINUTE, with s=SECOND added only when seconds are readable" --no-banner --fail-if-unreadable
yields h=5 m=2
